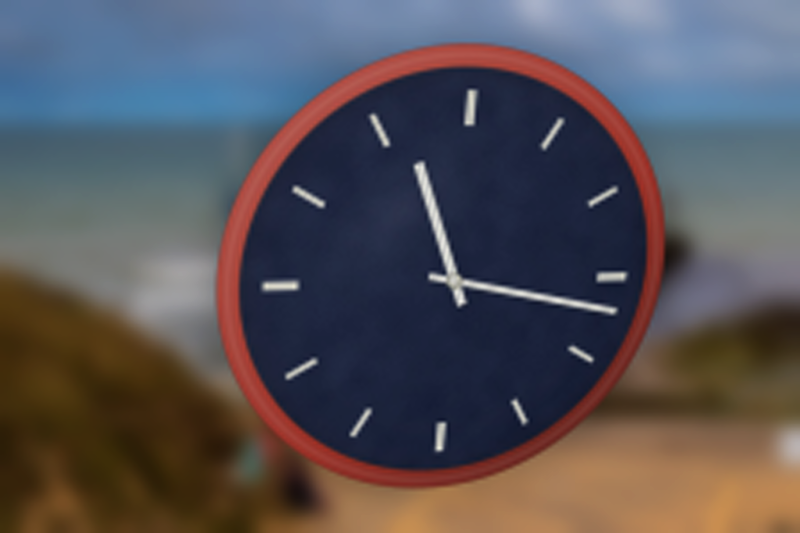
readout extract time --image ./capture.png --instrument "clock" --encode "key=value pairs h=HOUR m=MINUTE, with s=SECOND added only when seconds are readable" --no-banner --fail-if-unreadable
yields h=11 m=17
